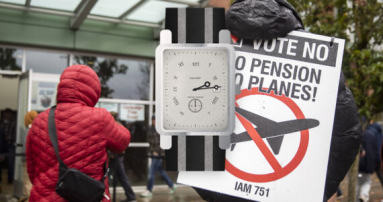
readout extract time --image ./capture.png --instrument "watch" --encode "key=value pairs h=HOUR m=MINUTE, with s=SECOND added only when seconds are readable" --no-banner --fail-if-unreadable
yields h=2 m=14
